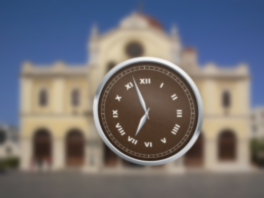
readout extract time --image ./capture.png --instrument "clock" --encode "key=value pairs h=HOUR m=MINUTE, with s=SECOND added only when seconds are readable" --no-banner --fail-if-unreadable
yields h=6 m=57
